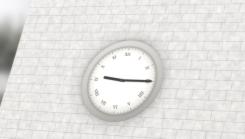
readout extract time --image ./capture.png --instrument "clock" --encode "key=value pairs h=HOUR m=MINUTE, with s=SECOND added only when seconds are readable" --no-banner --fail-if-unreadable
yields h=9 m=15
